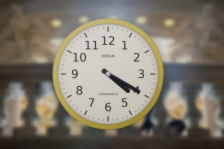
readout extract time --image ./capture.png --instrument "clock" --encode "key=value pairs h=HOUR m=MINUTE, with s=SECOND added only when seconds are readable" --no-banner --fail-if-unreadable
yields h=4 m=20
